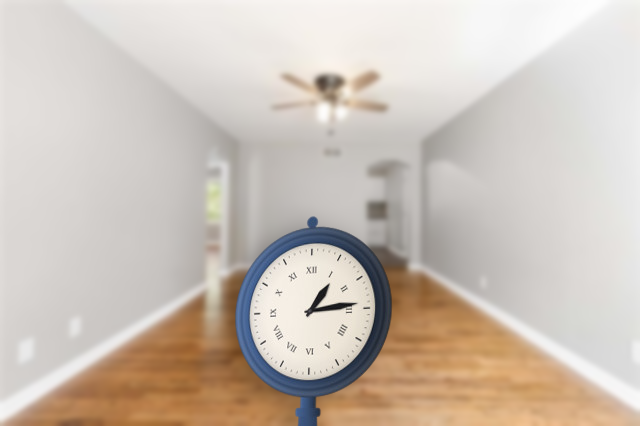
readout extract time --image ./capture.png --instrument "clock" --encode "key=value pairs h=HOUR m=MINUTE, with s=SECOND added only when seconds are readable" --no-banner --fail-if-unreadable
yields h=1 m=14
